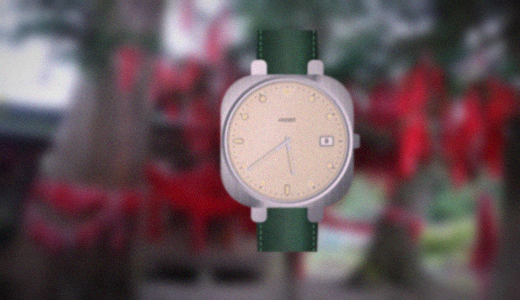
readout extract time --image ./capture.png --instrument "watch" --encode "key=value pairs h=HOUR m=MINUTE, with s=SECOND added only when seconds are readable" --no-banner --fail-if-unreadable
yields h=5 m=39
